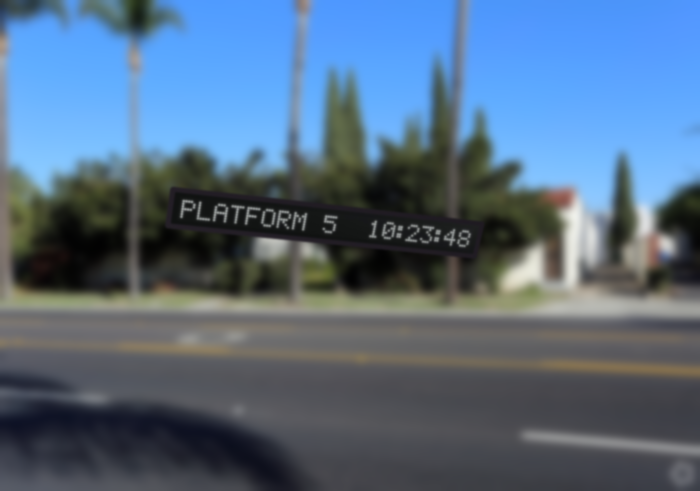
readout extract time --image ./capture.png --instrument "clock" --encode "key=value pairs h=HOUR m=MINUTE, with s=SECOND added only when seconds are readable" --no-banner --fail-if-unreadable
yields h=10 m=23 s=48
